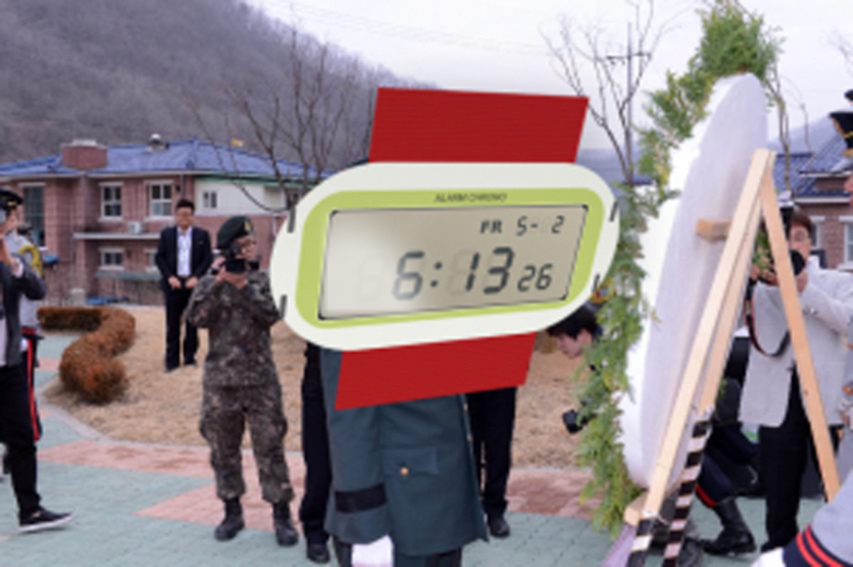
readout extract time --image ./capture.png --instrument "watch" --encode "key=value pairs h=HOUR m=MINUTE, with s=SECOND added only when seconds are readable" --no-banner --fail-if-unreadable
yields h=6 m=13 s=26
